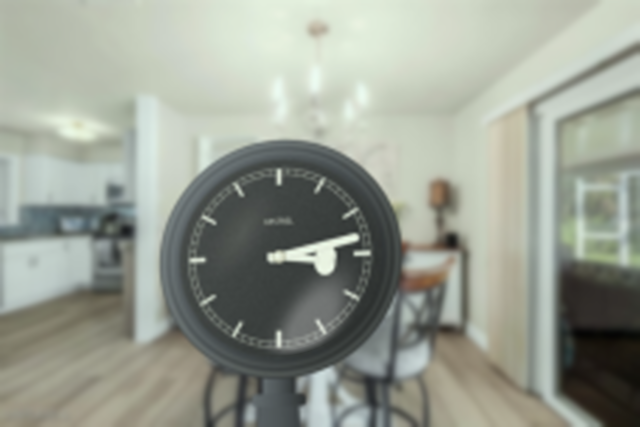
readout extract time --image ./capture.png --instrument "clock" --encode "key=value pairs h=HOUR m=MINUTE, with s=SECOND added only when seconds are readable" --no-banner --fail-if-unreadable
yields h=3 m=13
